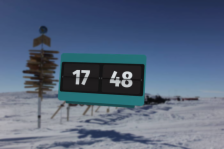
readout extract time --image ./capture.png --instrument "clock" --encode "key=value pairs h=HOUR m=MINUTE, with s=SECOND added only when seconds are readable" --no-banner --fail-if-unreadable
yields h=17 m=48
